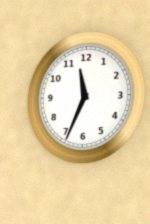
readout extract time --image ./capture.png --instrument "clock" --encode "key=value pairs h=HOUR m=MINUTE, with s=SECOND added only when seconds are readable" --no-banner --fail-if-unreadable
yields h=11 m=34
